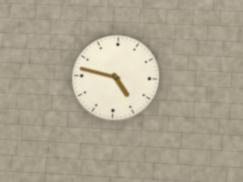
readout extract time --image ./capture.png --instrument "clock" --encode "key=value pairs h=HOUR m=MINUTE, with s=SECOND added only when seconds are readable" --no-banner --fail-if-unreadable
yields h=4 m=47
